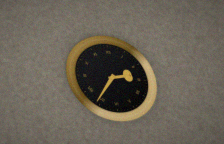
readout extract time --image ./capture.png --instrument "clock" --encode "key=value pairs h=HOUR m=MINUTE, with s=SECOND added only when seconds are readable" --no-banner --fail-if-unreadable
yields h=2 m=36
